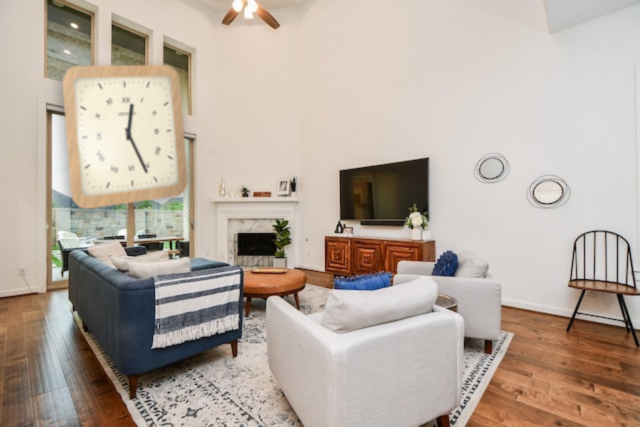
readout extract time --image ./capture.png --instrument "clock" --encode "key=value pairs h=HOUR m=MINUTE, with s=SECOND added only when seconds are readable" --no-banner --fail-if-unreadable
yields h=12 m=26
